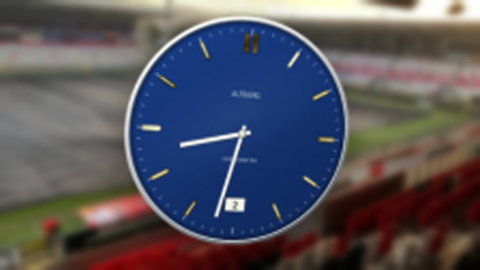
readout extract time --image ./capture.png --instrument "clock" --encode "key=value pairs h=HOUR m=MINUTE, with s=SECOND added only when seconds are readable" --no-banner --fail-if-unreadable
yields h=8 m=32
